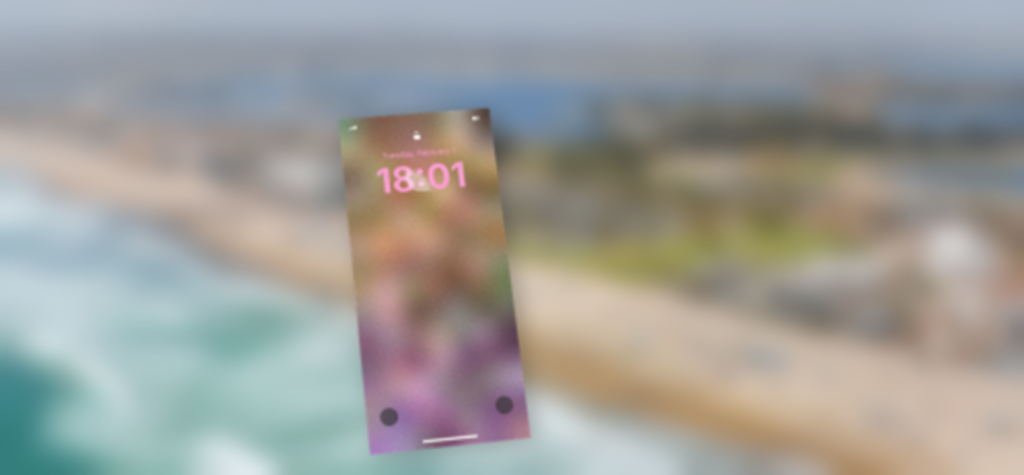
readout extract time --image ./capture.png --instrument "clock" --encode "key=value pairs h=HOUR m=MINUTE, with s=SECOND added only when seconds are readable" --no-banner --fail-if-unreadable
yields h=18 m=1
